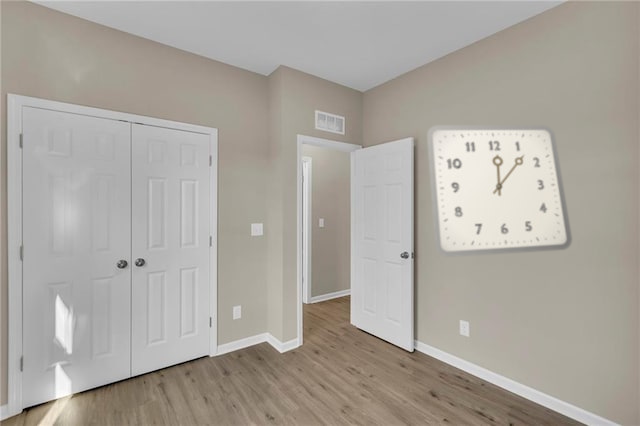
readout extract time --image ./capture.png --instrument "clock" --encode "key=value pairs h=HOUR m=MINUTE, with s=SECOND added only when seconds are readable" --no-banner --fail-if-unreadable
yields h=12 m=7
